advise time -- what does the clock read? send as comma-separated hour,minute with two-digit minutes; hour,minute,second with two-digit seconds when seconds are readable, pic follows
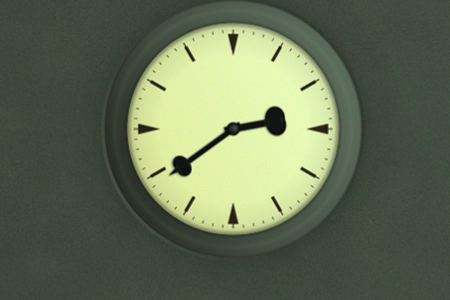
2,39
